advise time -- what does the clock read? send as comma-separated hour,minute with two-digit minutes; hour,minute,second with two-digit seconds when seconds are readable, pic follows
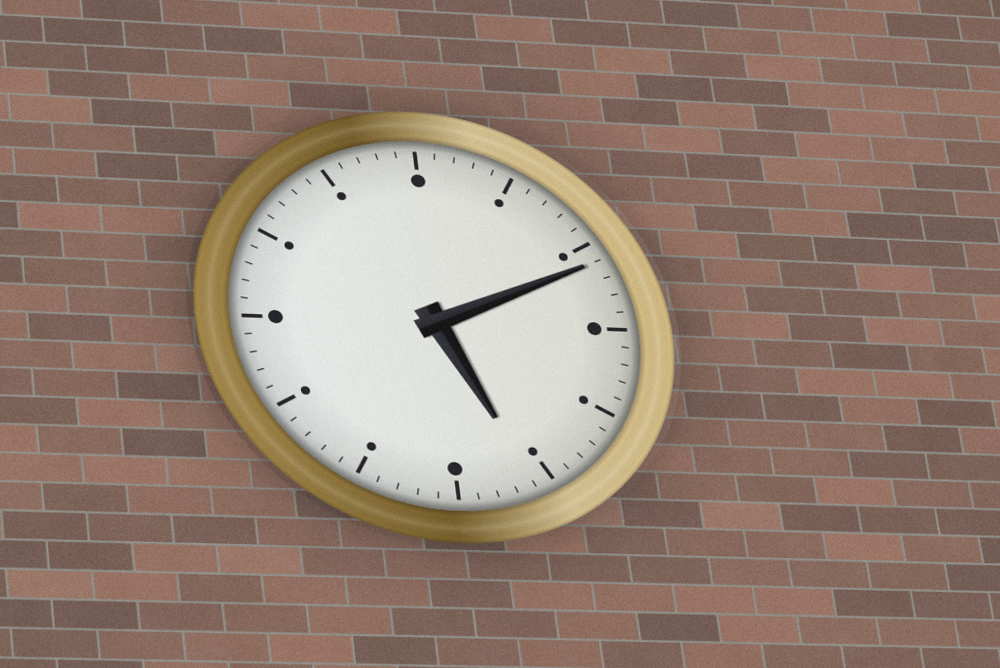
5,11
